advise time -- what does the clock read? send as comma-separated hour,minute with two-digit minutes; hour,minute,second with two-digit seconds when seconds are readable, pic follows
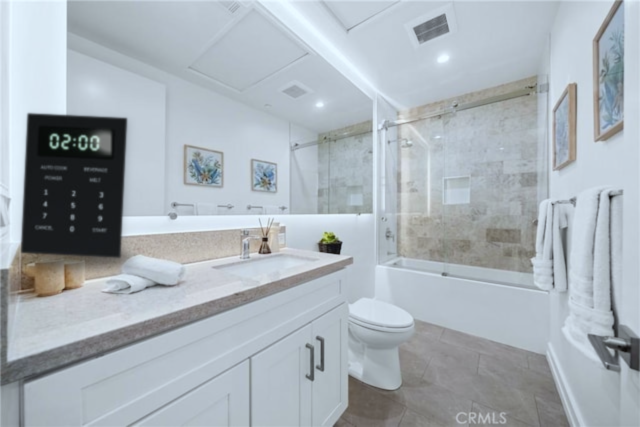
2,00
